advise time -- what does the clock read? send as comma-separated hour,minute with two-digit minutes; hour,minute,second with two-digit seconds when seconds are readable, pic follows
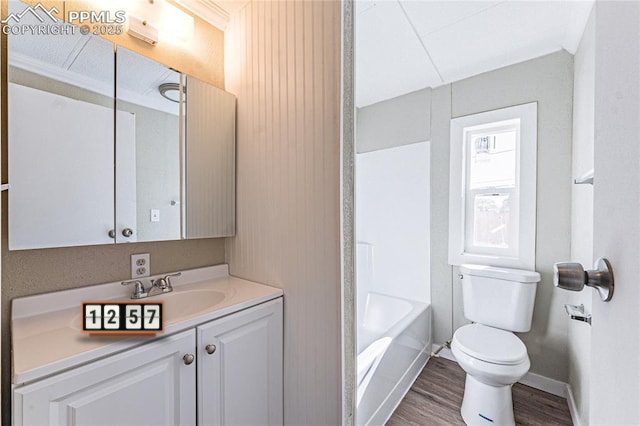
12,57
